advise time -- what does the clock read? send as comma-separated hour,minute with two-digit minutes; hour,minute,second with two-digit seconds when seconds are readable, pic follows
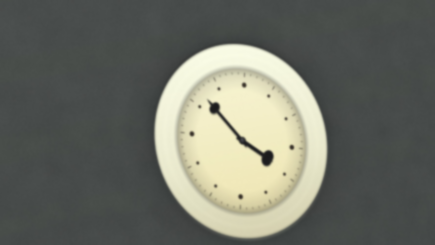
3,52
